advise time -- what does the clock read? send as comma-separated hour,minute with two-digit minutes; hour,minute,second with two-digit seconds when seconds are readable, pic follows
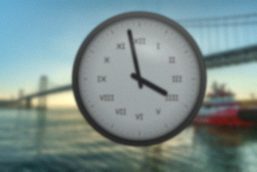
3,58
